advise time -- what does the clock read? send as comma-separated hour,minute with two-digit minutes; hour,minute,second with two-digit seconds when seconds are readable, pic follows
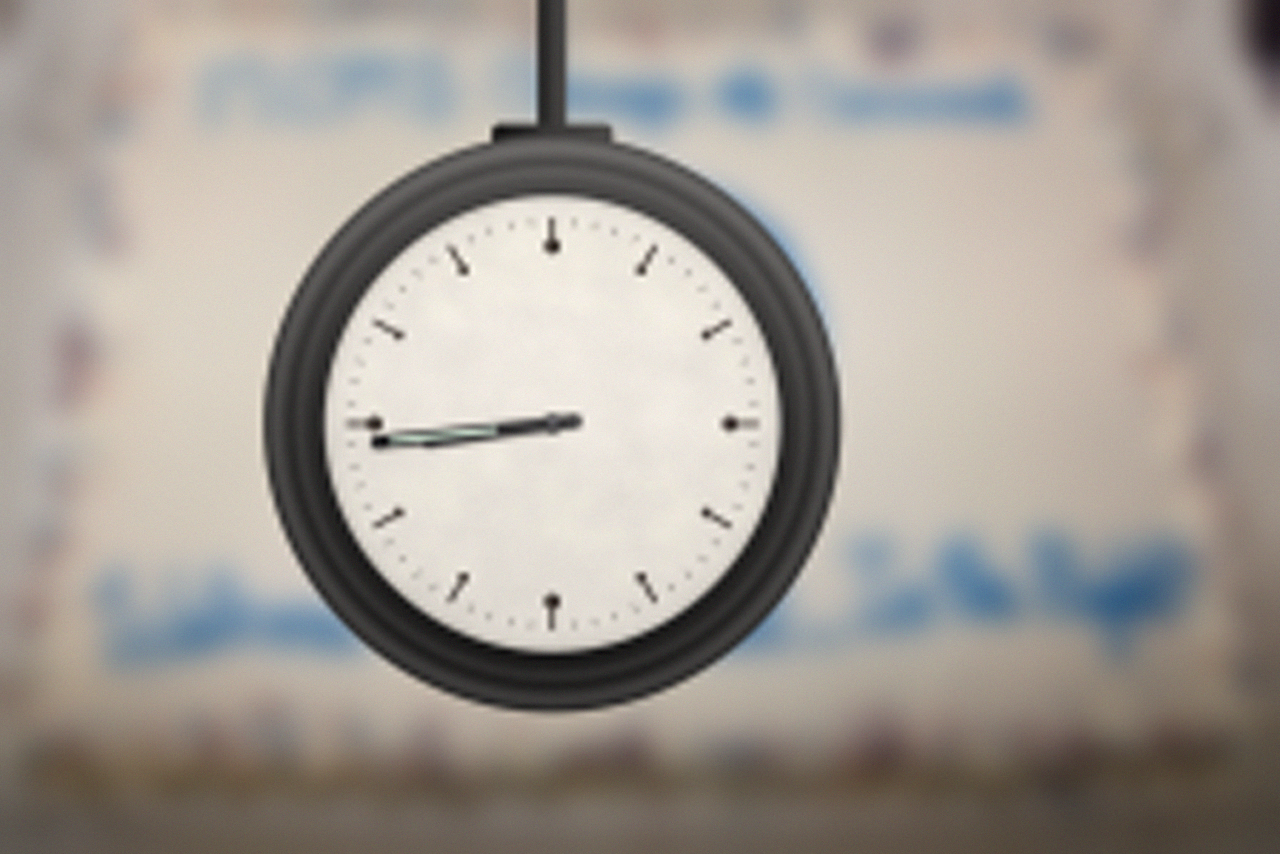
8,44
